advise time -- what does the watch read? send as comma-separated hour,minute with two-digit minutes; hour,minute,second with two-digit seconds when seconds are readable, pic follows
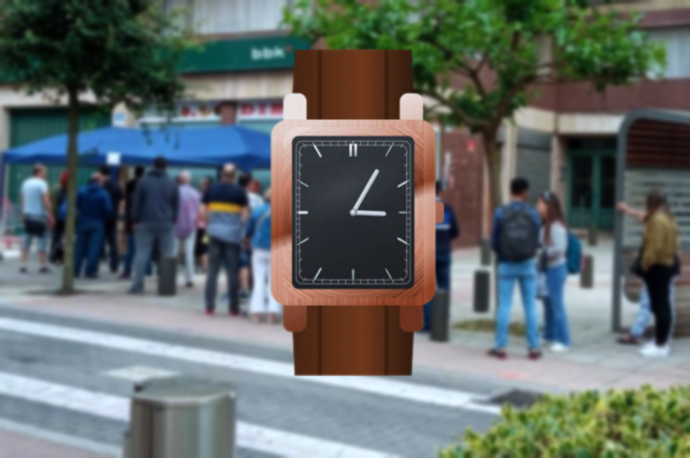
3,05
